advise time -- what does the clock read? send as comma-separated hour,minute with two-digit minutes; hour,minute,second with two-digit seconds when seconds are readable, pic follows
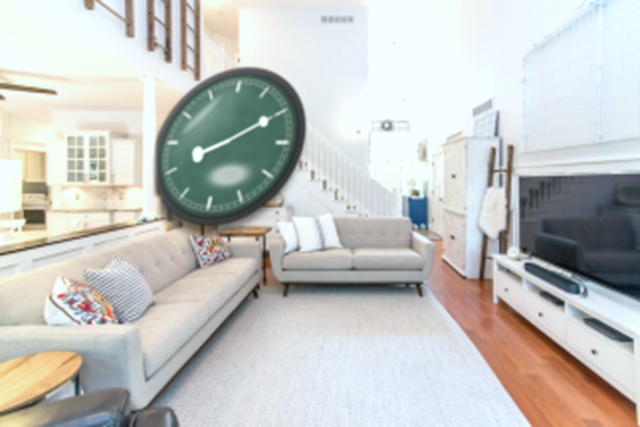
8,10
